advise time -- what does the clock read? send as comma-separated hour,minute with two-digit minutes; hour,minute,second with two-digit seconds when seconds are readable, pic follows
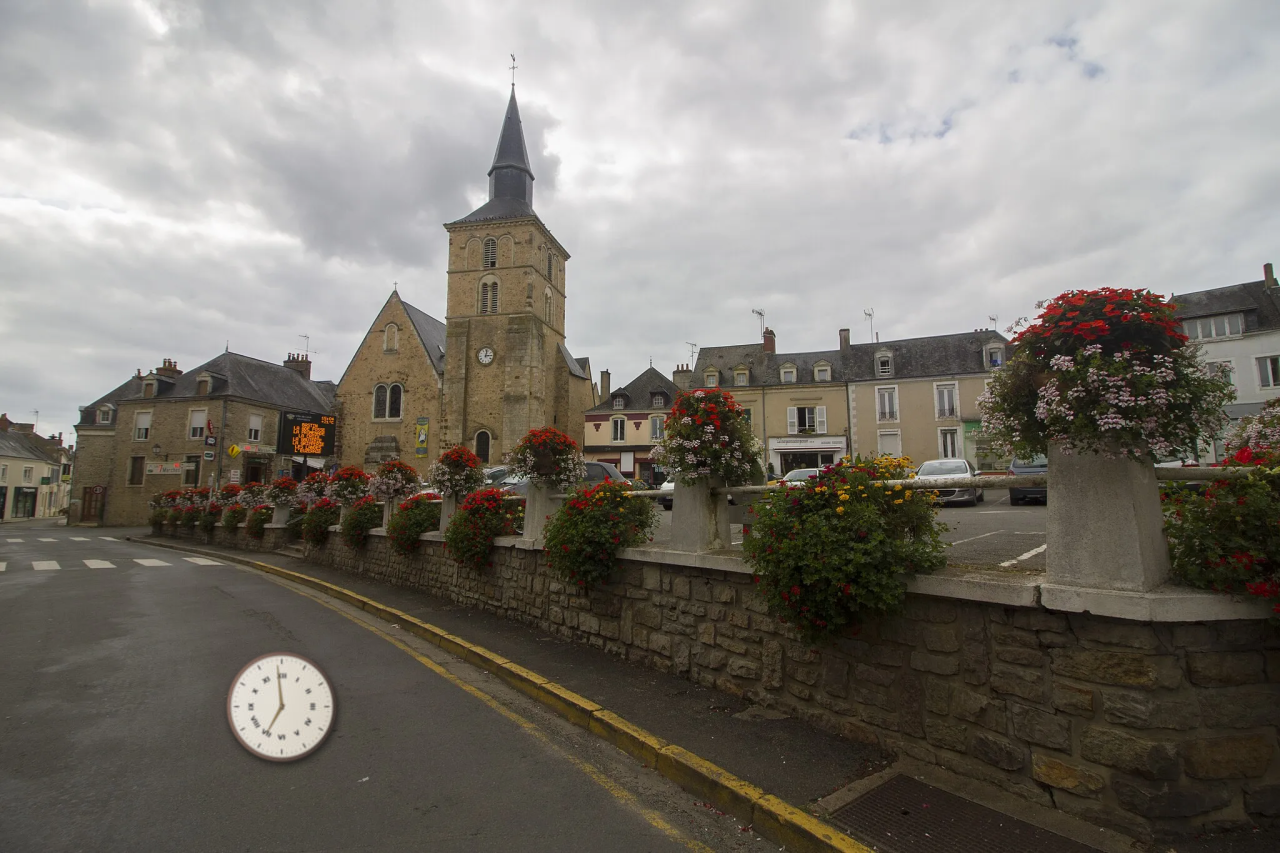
6,59
